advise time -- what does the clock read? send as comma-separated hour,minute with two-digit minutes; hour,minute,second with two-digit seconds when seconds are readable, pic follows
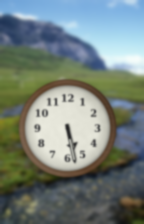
5,28
